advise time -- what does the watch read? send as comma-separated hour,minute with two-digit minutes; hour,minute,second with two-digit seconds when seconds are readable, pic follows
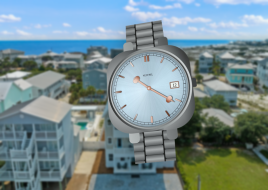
10,21
